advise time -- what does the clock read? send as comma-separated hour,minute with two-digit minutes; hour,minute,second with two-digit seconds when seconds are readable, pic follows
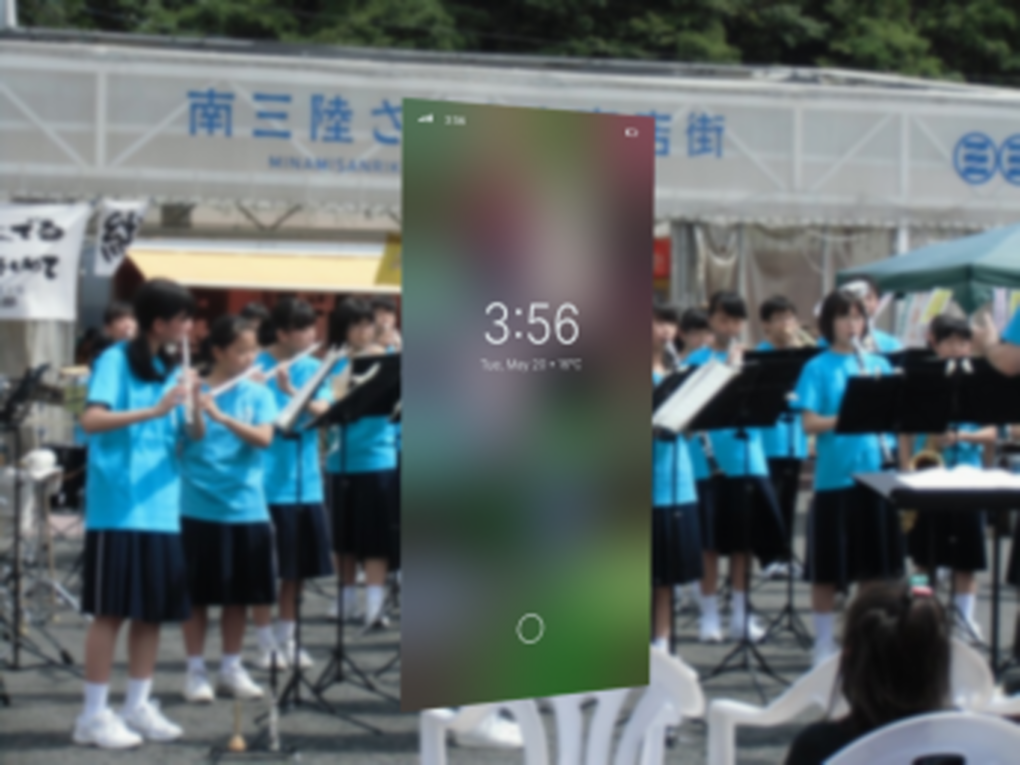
3,56
